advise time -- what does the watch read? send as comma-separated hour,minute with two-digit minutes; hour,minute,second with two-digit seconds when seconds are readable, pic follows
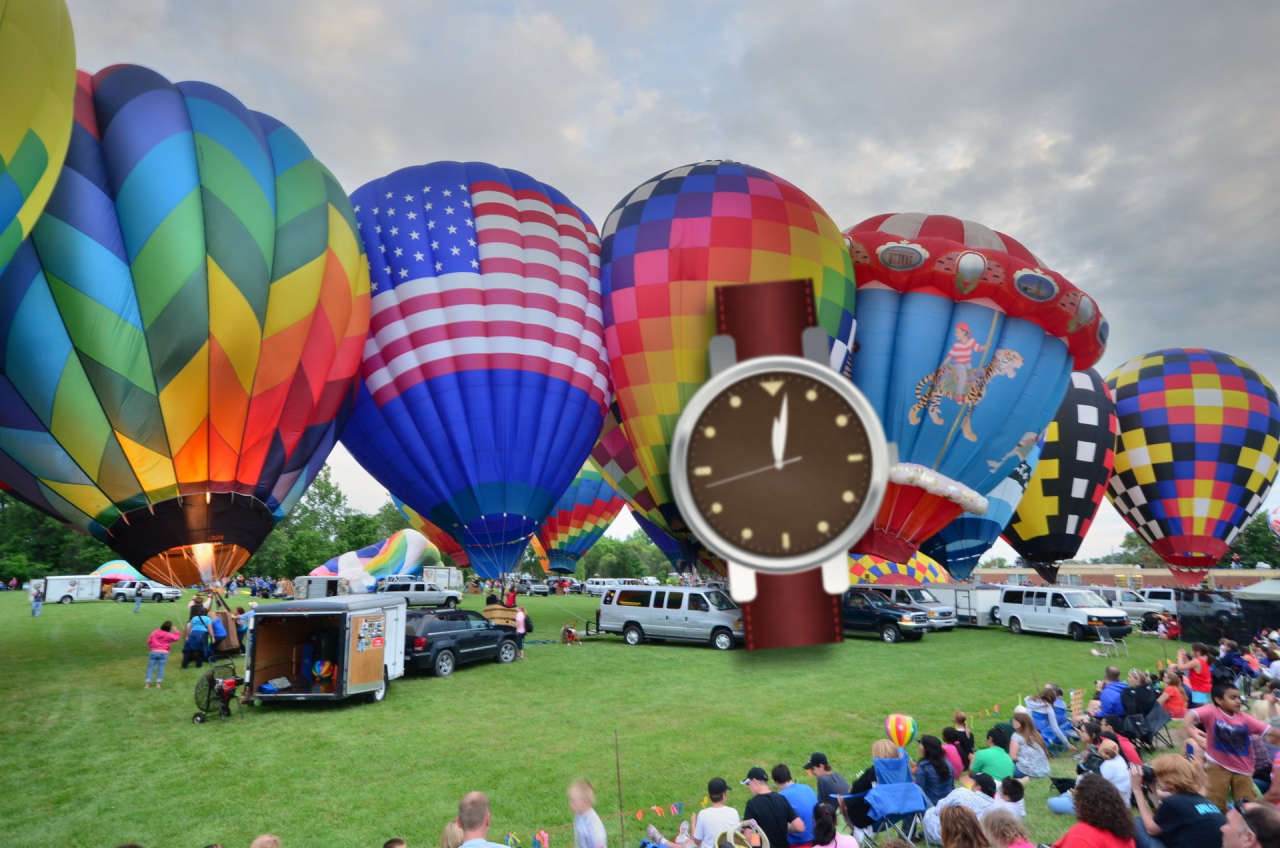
12,01,43
